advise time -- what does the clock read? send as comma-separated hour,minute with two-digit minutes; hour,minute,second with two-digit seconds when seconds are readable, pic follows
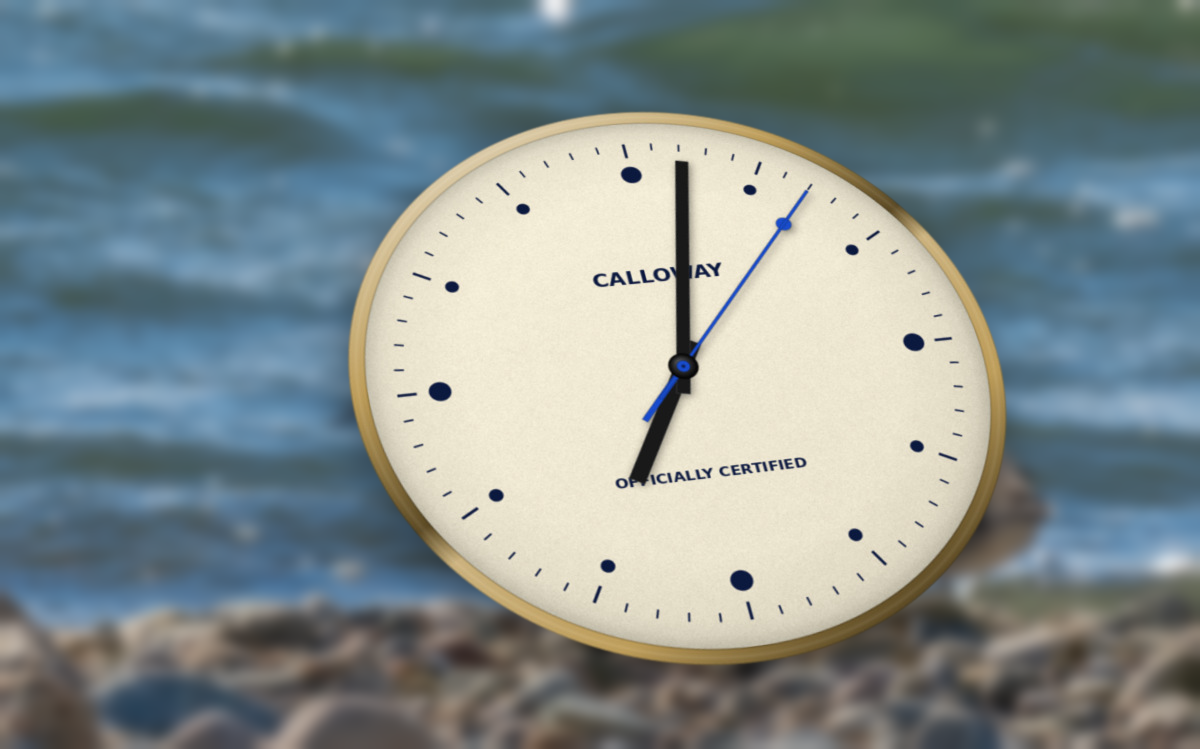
7,02,07
